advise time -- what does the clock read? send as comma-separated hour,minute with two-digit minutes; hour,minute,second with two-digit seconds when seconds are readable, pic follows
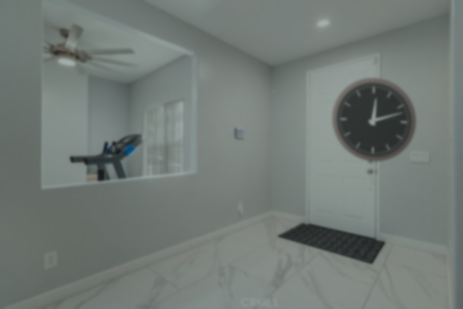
12,12
